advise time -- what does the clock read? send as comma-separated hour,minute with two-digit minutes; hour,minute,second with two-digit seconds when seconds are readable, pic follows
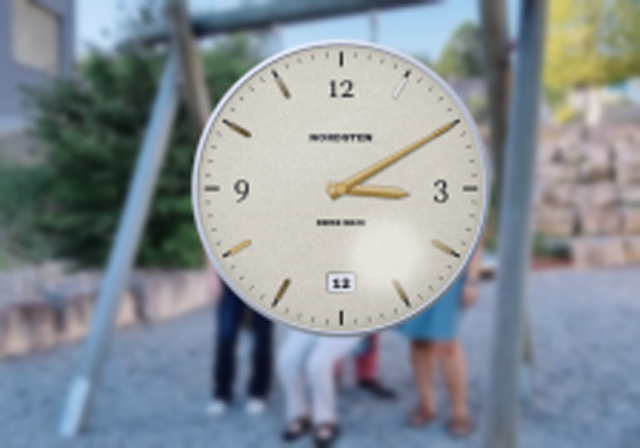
3,10
